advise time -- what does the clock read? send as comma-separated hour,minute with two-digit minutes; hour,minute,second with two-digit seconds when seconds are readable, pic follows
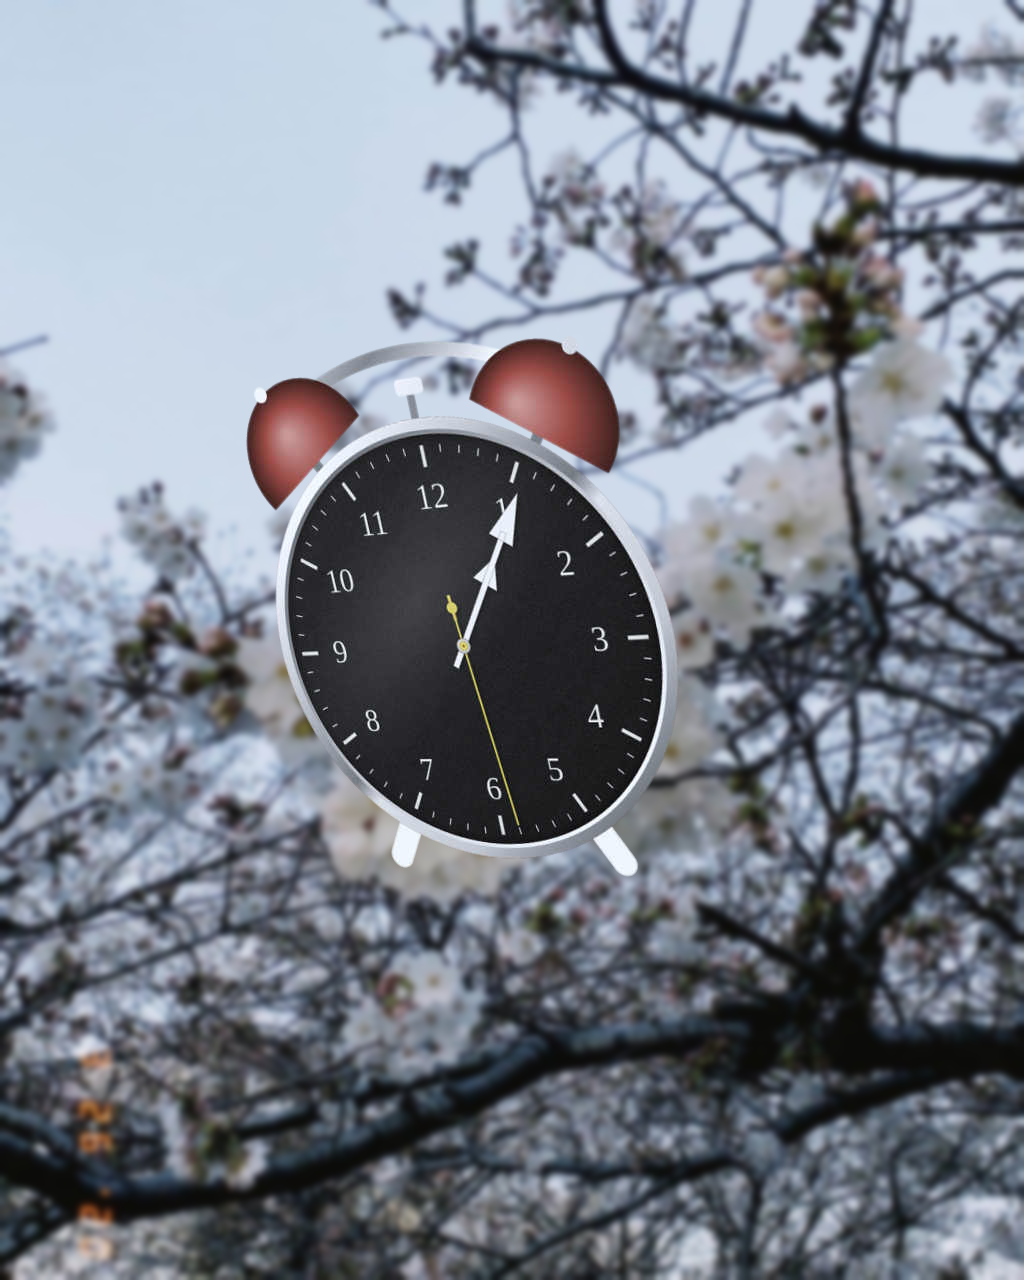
1,05,29
